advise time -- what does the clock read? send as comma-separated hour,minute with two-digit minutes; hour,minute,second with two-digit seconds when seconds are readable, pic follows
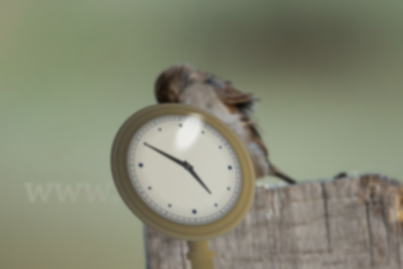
4,50
